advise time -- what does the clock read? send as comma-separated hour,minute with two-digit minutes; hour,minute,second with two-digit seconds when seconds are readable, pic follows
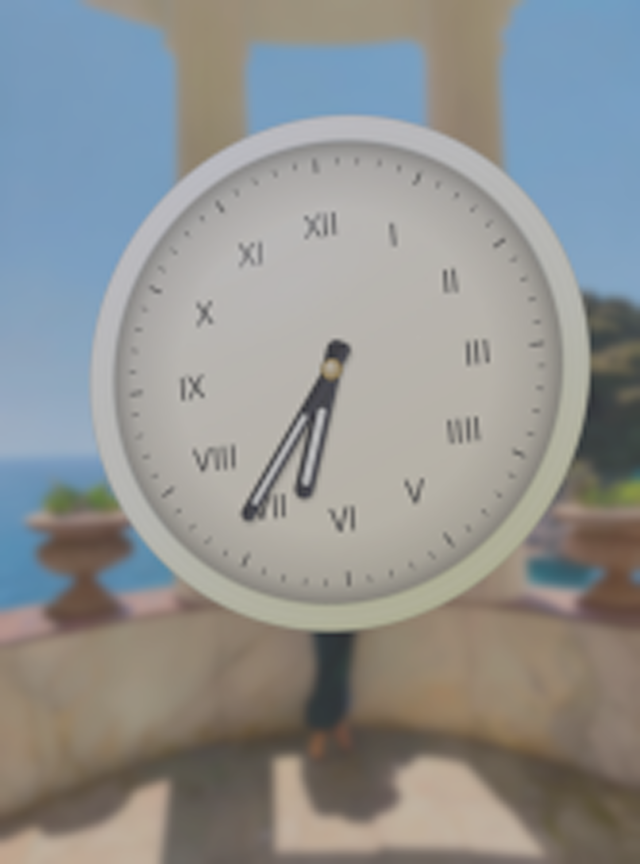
6,36
